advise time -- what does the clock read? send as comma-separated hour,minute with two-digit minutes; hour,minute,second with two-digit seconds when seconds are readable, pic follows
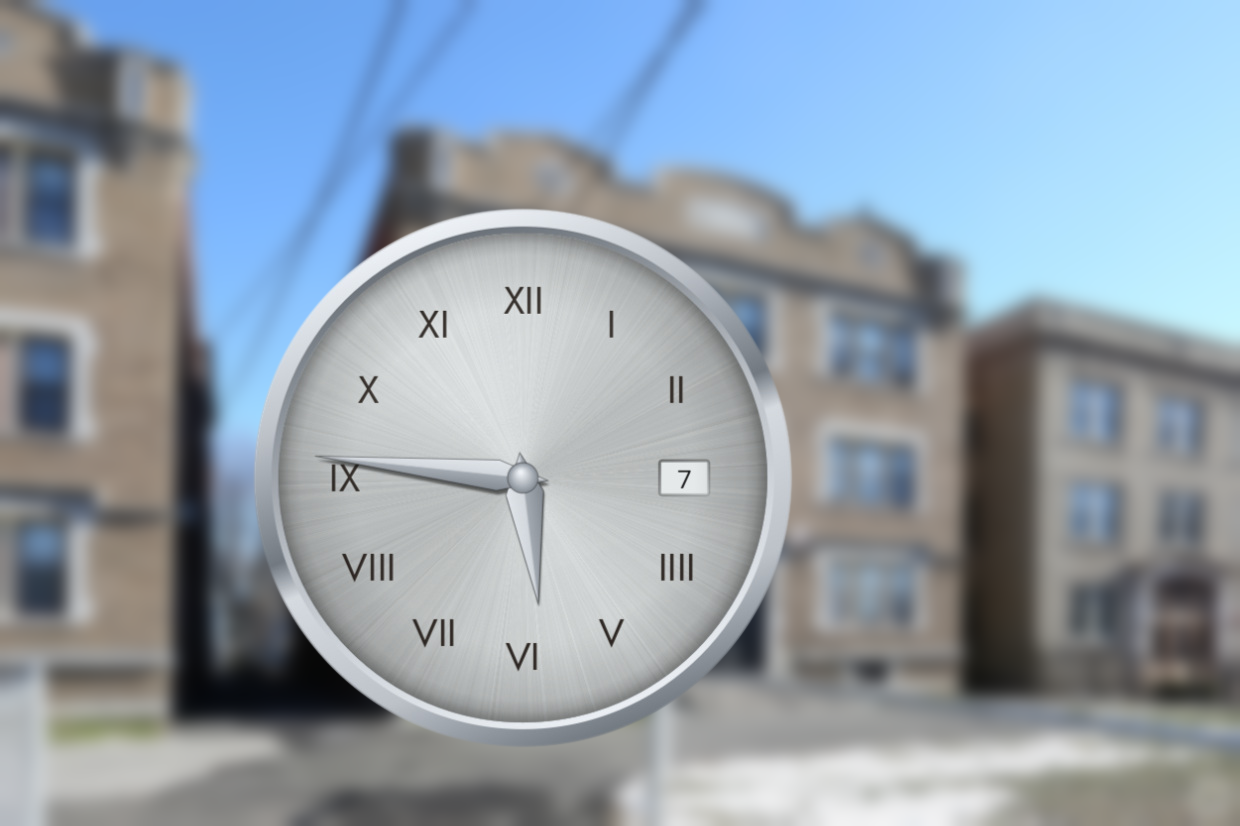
5,46
